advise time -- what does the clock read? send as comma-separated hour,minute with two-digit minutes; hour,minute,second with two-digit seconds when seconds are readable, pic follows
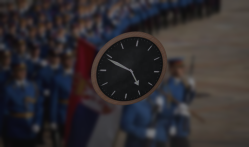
4,49
